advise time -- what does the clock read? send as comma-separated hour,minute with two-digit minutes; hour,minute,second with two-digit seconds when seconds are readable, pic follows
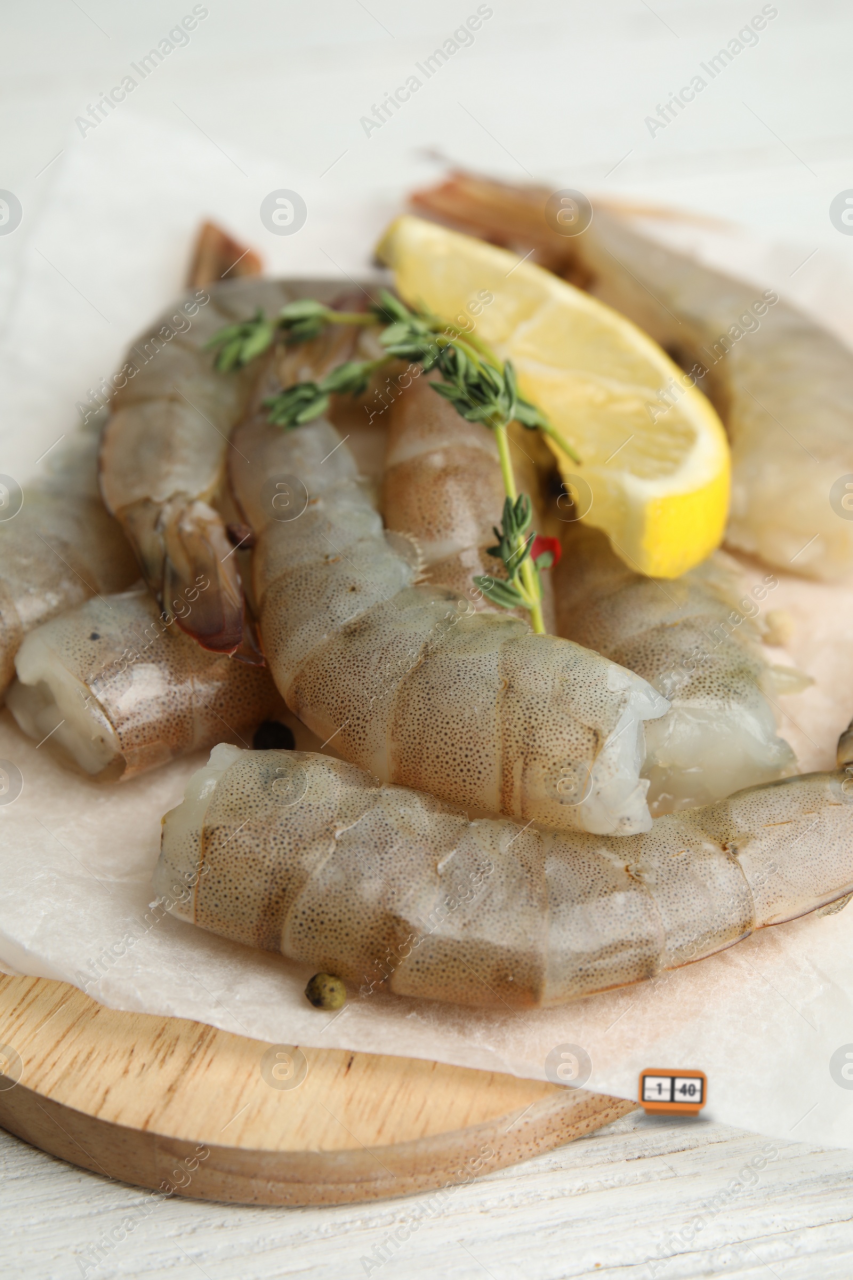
1,40
